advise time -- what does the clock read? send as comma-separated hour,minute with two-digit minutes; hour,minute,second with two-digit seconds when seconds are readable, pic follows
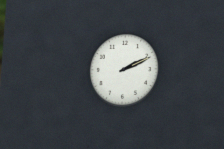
2,11
